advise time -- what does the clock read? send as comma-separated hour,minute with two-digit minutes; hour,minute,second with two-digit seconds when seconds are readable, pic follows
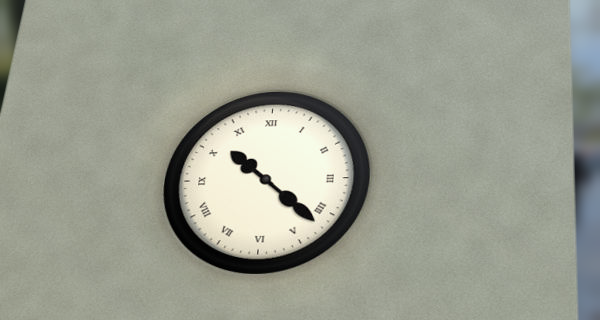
10,22
